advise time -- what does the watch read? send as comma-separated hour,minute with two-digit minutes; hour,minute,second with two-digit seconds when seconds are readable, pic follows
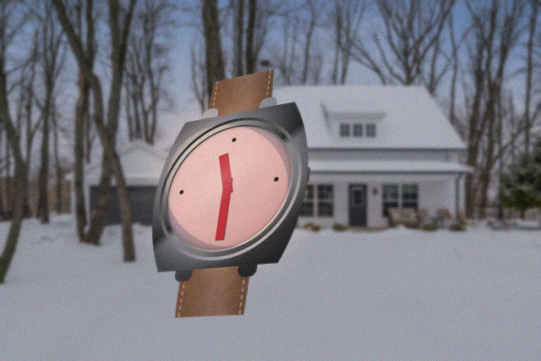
11,30
